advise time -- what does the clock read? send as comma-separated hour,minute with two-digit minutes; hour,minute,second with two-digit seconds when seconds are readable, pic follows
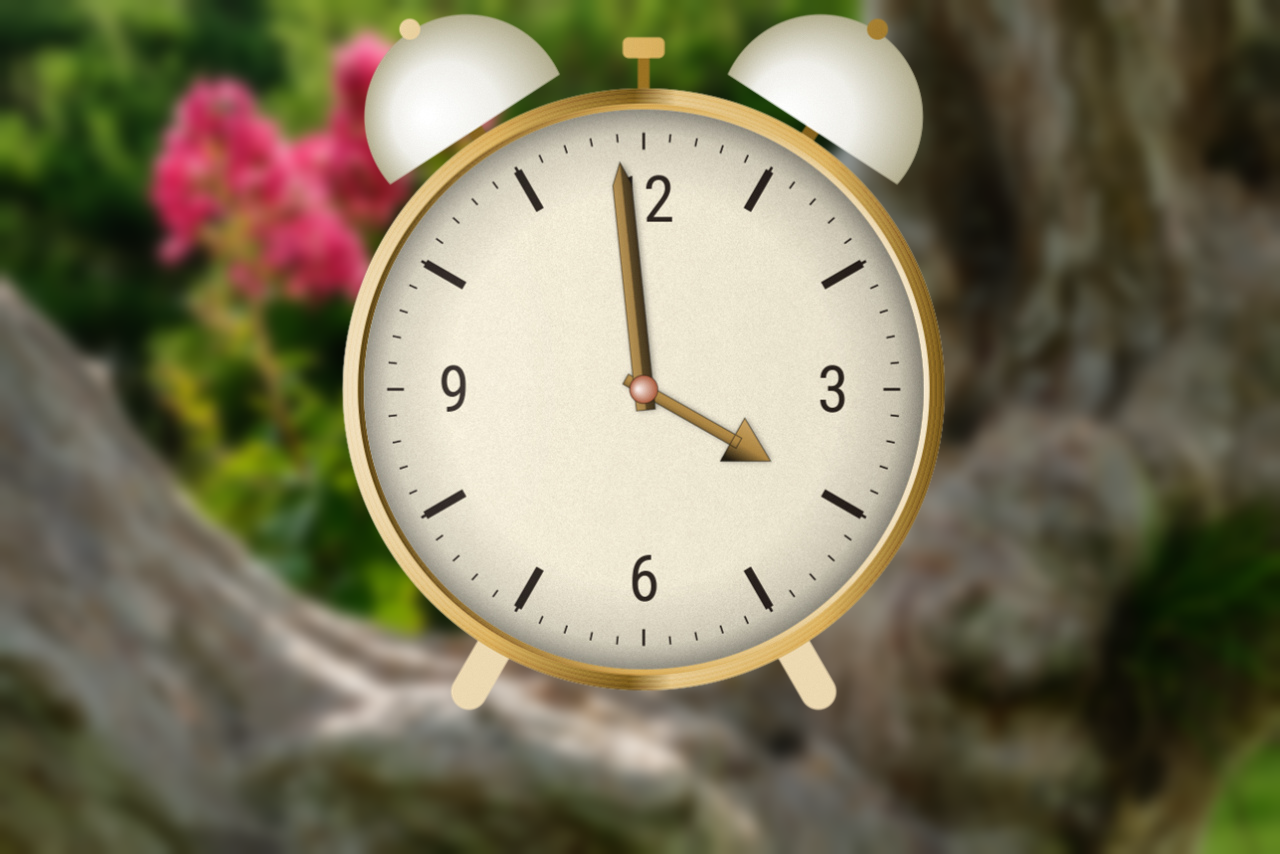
3,59
